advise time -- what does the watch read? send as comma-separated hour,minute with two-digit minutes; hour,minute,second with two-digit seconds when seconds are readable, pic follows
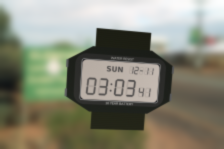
3,03,41
